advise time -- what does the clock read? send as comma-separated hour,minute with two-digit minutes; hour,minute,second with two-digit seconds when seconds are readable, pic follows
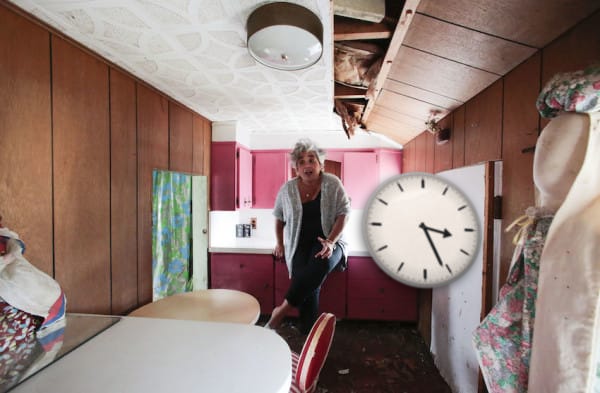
3,26
